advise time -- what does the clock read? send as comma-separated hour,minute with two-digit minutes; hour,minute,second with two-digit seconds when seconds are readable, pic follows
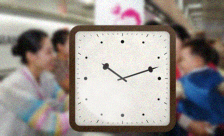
10,12
